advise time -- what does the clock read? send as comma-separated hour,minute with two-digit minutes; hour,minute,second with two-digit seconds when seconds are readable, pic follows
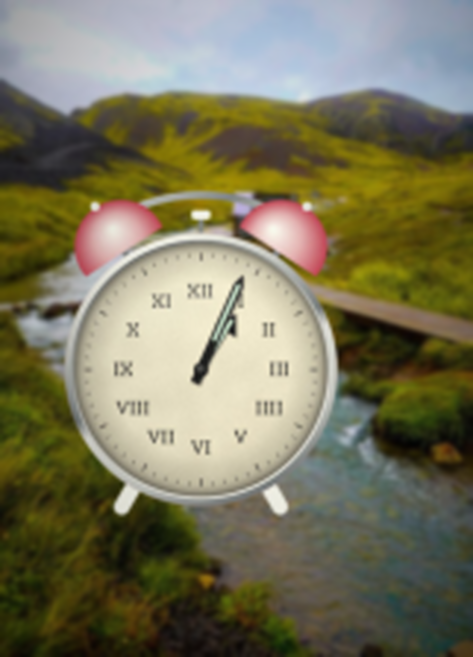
1,04
